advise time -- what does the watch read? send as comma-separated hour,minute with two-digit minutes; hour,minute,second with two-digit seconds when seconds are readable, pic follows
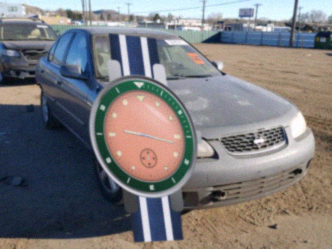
9,17
